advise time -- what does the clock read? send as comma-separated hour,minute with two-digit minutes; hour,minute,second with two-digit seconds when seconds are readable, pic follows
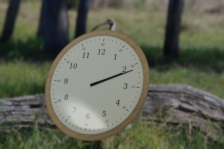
2,11
